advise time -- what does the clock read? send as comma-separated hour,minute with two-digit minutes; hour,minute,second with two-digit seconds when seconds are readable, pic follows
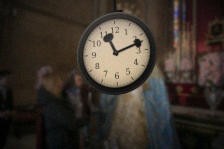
11,12
